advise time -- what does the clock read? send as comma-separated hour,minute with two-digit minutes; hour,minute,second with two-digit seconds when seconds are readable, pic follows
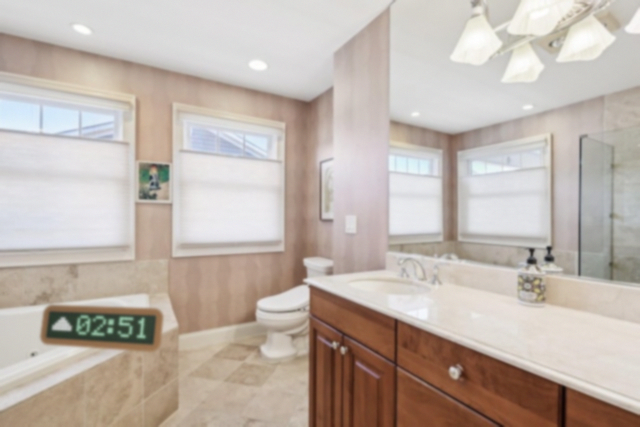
2,51
